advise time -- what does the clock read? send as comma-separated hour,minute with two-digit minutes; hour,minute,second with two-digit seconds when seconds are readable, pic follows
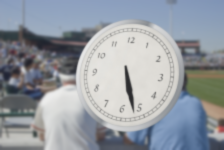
5,27
